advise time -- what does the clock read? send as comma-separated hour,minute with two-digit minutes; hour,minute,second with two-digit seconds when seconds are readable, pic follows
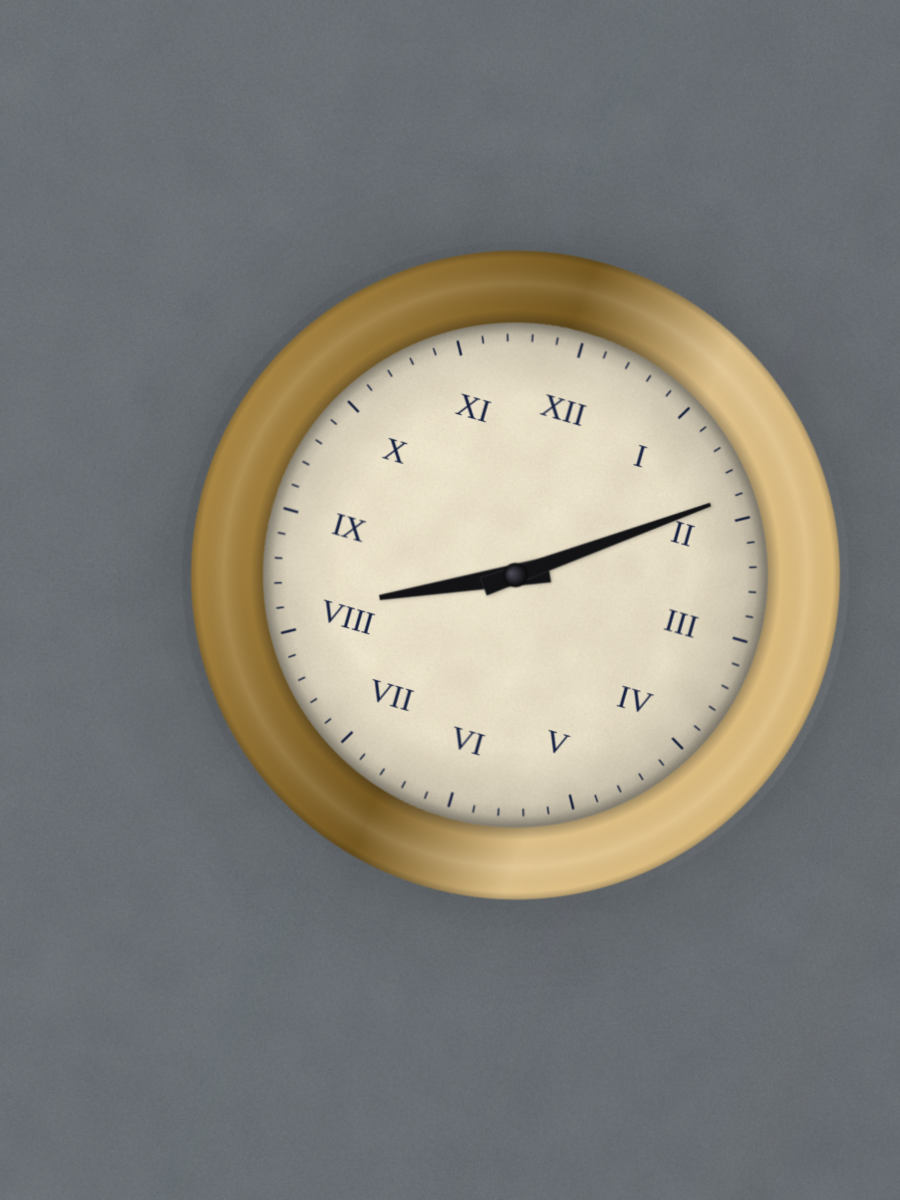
8,09
